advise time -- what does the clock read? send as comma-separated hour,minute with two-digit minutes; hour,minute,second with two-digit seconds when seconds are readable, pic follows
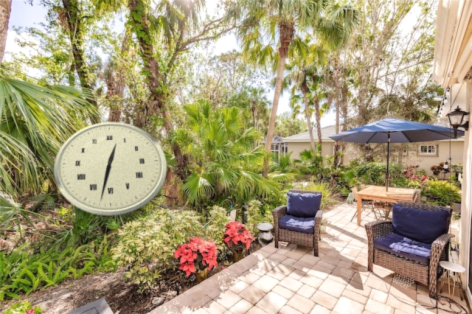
12,32
